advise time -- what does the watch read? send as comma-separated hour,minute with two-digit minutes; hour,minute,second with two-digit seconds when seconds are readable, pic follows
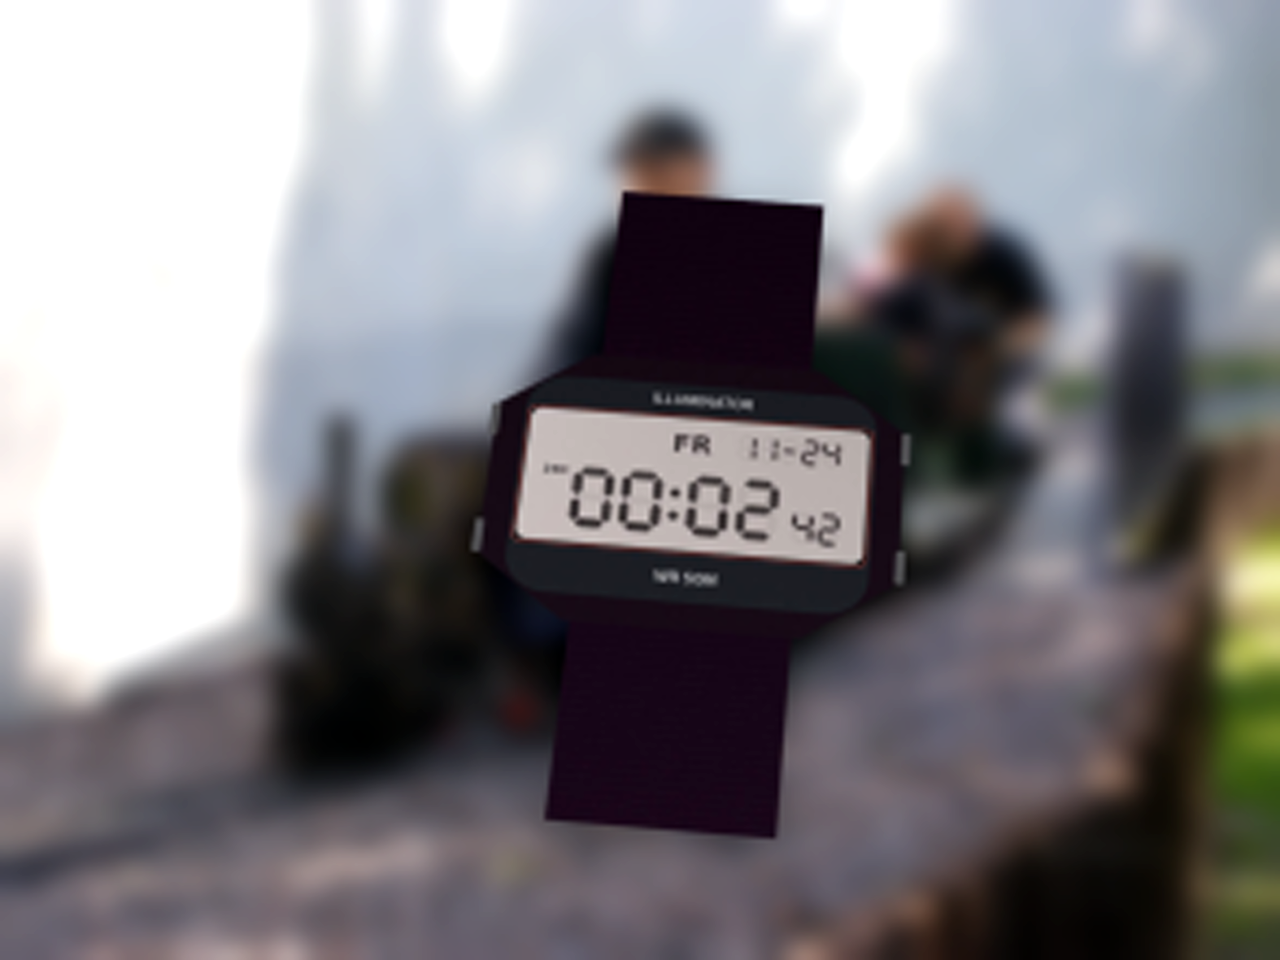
0,02,42
